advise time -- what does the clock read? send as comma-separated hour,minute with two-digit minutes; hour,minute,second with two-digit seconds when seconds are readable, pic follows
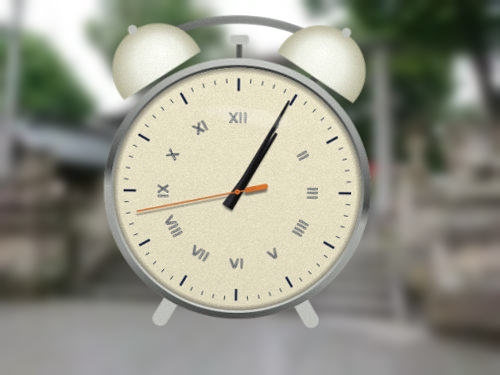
1,04,43
